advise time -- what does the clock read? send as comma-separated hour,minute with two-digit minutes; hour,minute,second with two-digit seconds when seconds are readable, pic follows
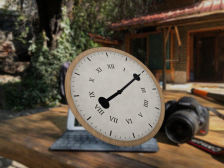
8,10
